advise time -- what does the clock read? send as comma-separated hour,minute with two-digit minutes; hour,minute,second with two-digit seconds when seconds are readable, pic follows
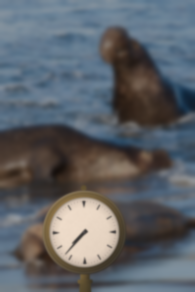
7,37
